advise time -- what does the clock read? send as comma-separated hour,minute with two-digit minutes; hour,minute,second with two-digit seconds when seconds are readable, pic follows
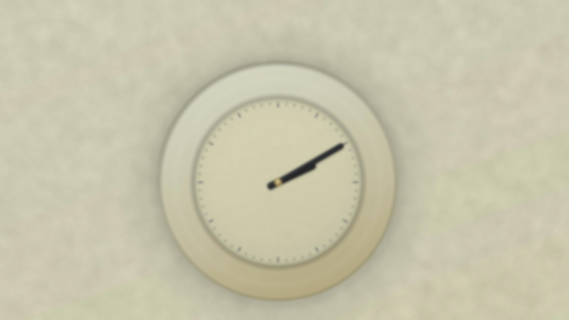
2,10
